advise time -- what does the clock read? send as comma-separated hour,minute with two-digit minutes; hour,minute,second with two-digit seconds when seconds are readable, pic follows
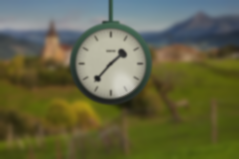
1,37
